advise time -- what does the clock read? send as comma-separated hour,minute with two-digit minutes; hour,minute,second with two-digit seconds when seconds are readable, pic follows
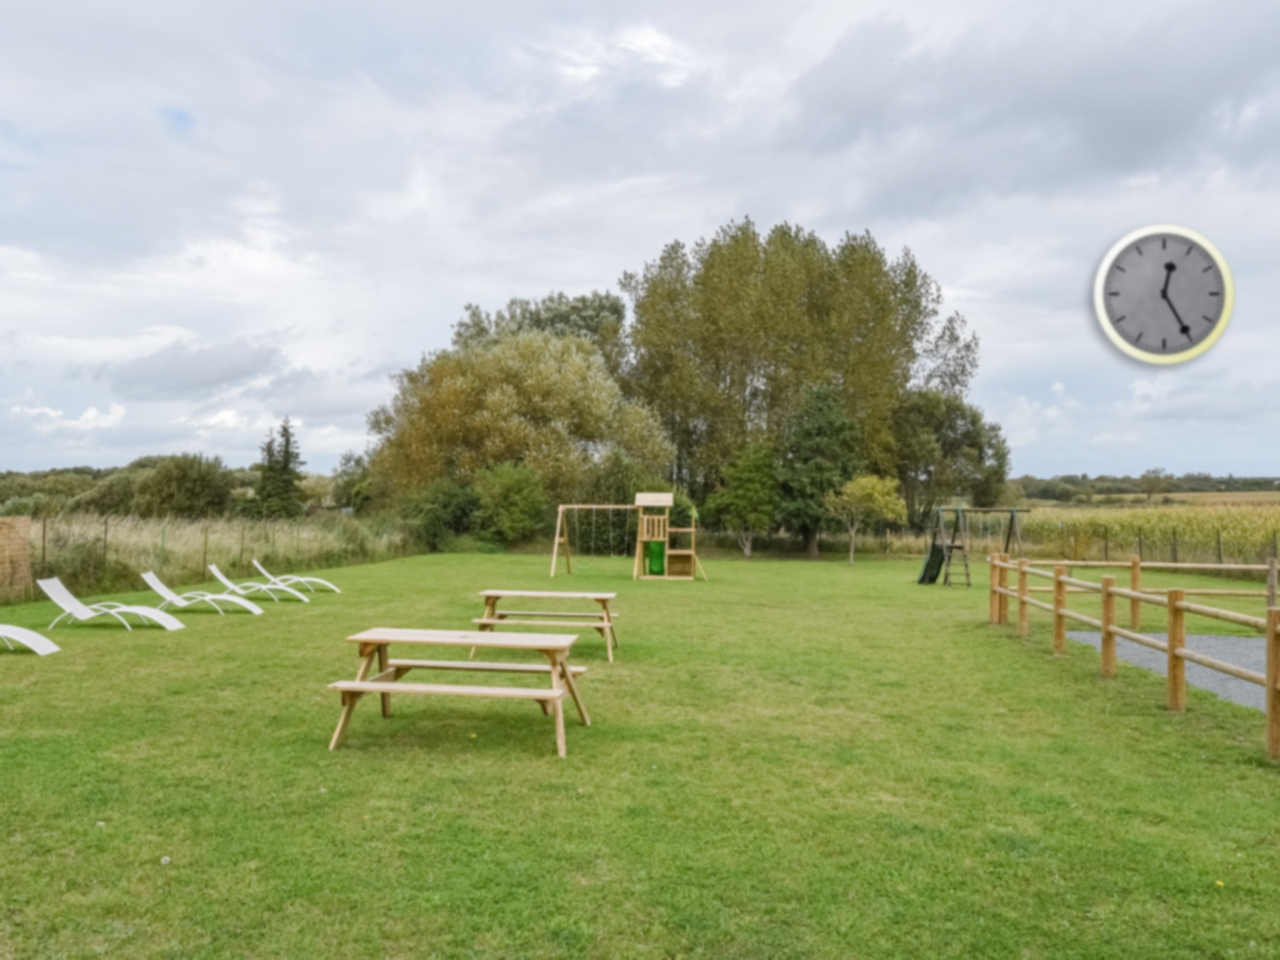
12,25
